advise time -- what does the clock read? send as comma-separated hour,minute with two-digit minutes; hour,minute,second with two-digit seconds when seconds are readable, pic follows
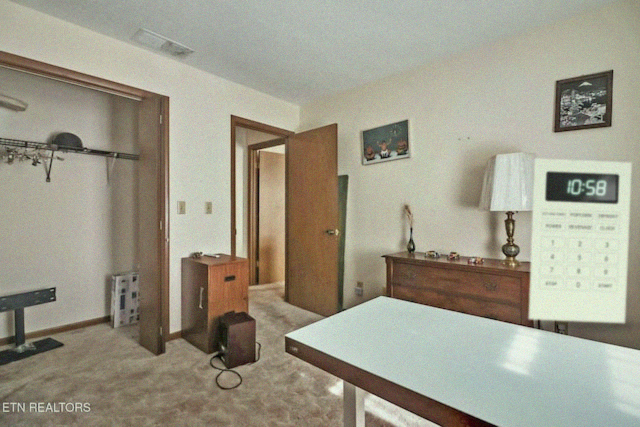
10,58
